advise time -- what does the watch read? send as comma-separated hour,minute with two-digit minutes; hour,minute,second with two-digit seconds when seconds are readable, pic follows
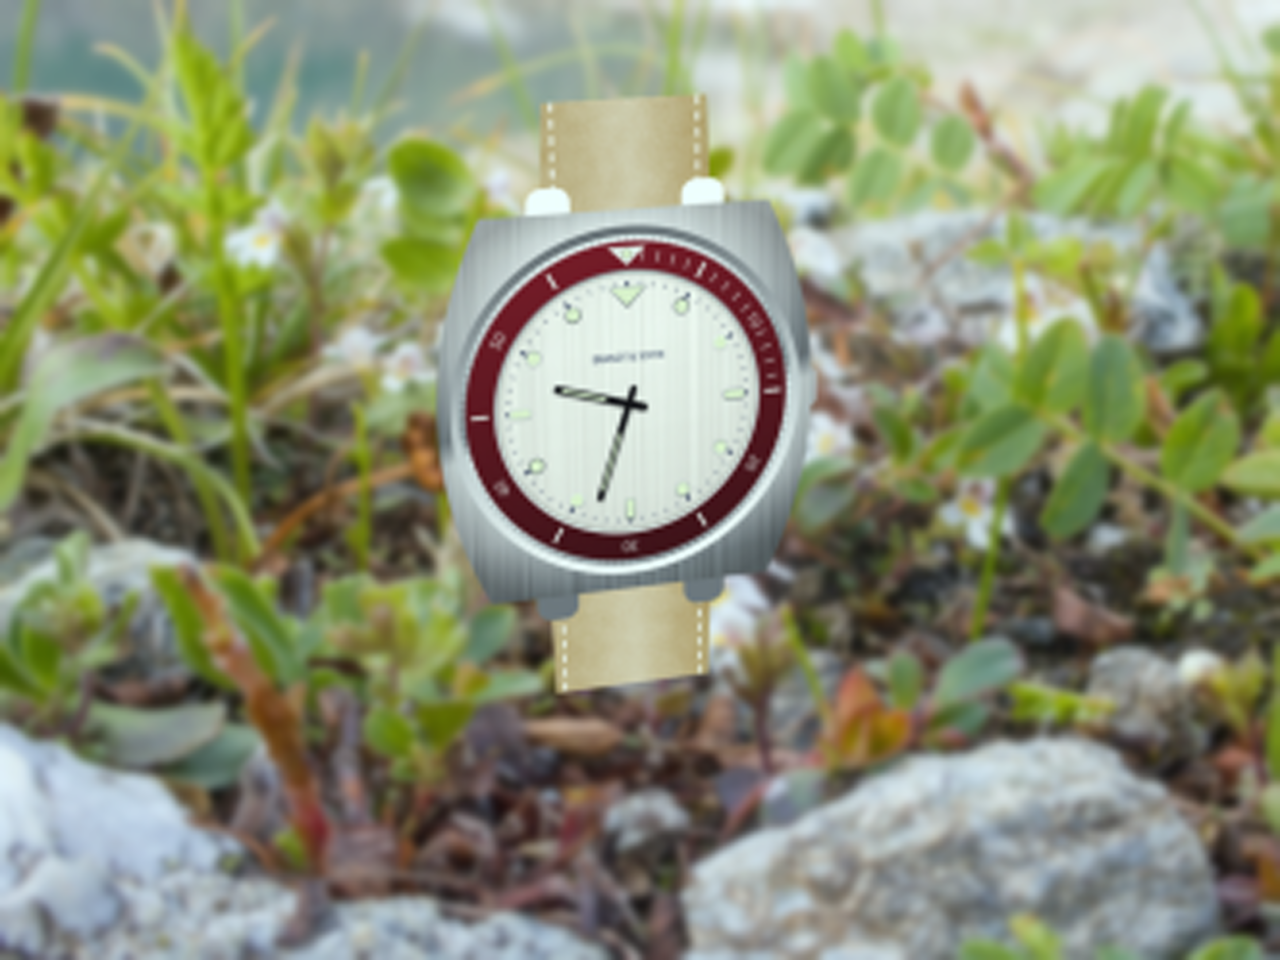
9,33
